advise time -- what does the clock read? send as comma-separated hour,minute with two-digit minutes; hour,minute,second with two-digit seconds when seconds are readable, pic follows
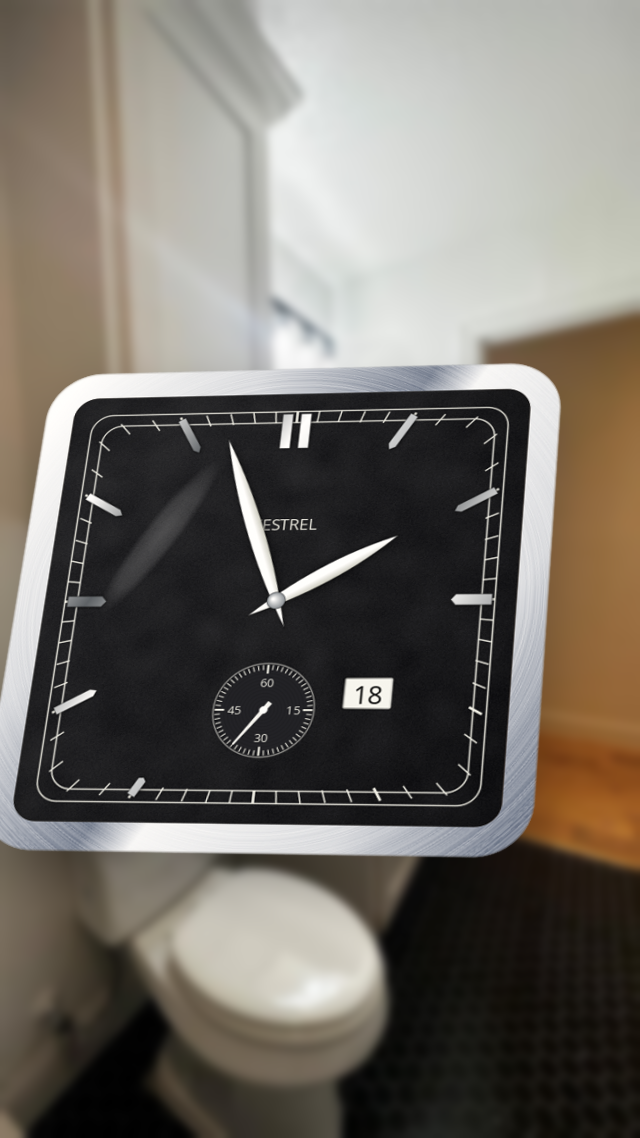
1,56,36
